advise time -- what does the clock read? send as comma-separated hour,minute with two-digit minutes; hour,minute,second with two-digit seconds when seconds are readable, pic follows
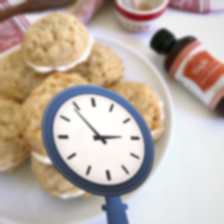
2,54
